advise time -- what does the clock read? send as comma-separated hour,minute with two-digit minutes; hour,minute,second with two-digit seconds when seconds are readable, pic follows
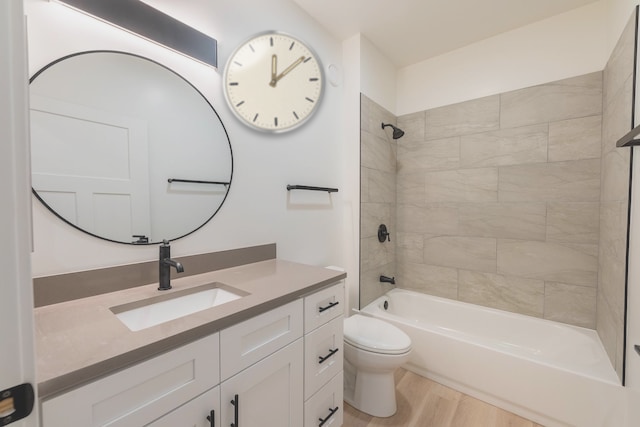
12,09
